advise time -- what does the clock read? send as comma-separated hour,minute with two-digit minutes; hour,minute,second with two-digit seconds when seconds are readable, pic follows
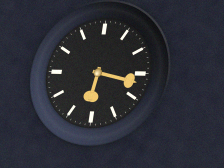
6,17
